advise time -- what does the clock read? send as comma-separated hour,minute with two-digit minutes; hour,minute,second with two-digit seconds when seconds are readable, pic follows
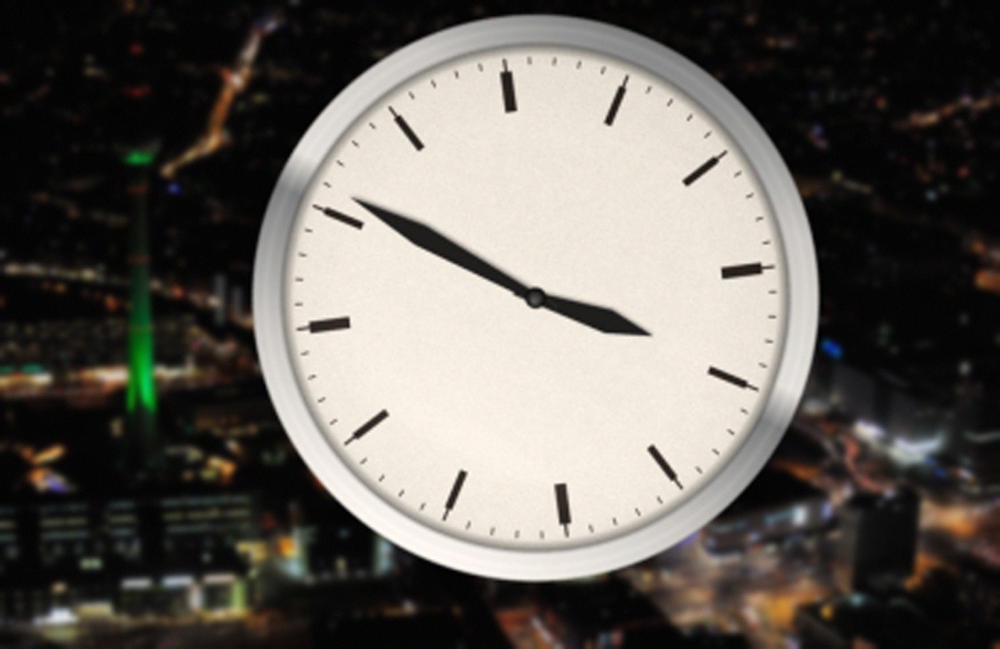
3,51
